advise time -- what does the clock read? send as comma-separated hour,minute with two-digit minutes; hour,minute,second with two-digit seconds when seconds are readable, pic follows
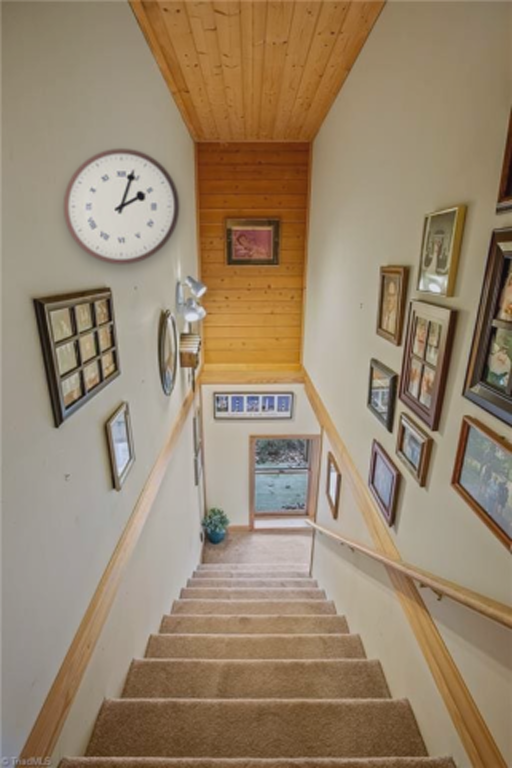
2,03
